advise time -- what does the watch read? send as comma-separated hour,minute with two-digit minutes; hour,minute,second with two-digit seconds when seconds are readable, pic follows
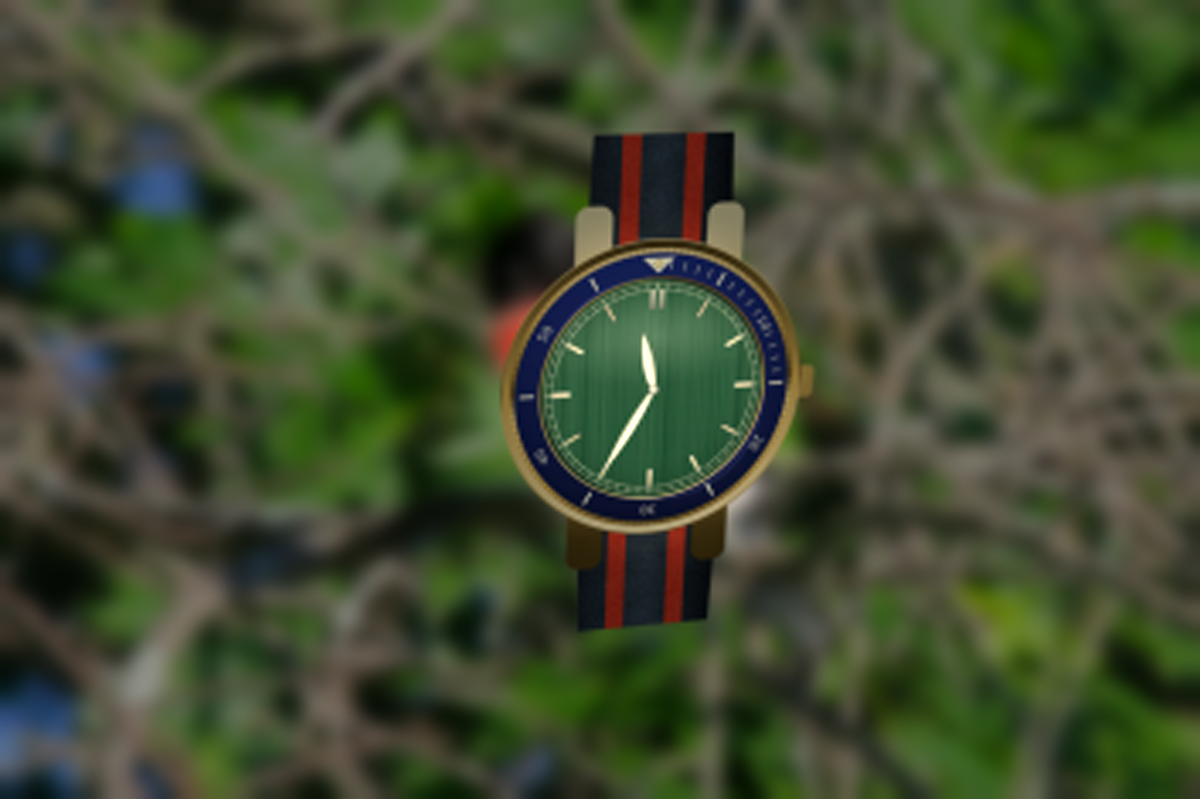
11,35
